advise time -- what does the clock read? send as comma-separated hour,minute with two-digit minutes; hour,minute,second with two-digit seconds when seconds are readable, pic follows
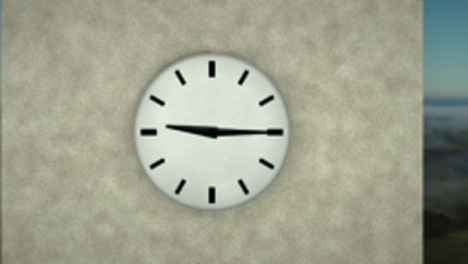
9,15
